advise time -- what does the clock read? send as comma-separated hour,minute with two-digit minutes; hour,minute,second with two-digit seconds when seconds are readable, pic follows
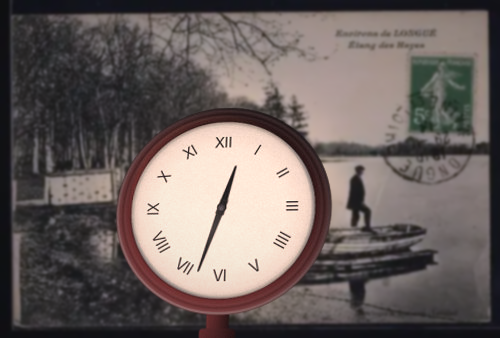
12,33
